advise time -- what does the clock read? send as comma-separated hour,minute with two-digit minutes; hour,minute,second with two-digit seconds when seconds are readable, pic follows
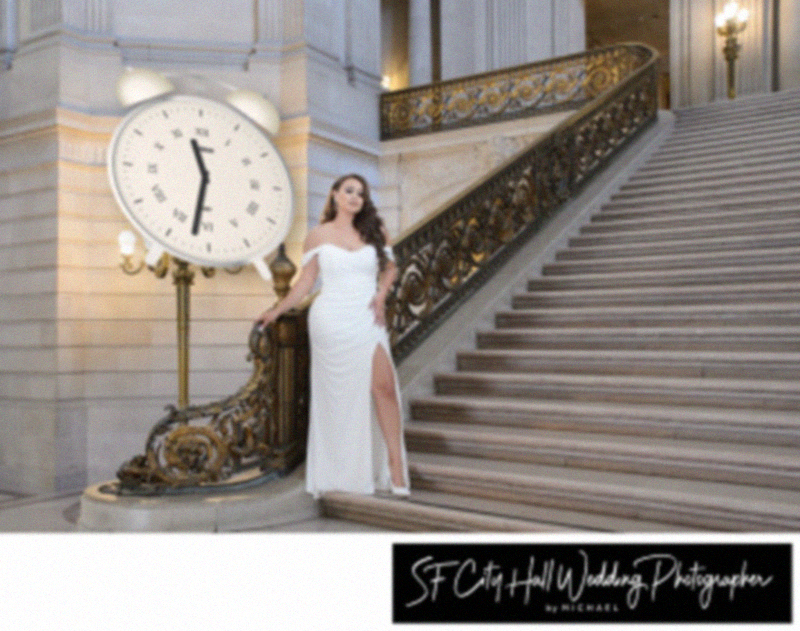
11,32
